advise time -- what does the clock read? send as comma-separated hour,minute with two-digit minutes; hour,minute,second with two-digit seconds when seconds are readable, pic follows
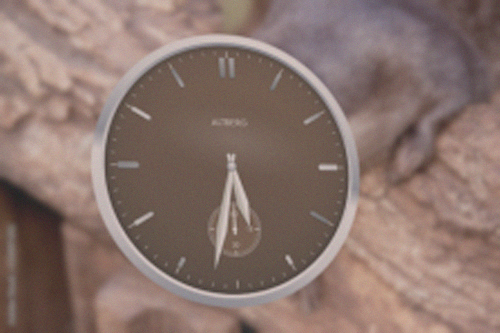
5,32
